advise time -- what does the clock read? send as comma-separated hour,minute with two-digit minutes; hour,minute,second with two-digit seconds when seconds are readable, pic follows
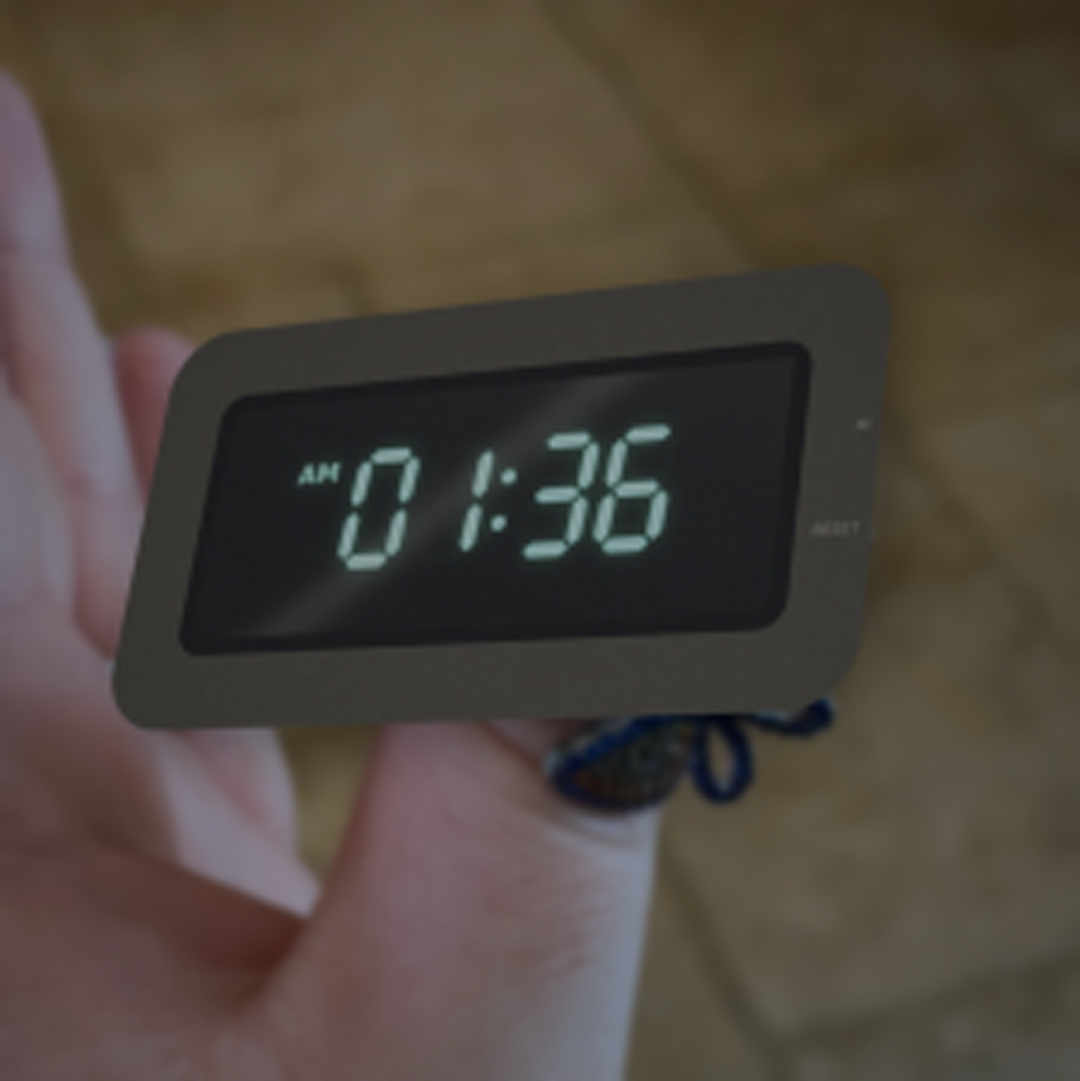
1,36
